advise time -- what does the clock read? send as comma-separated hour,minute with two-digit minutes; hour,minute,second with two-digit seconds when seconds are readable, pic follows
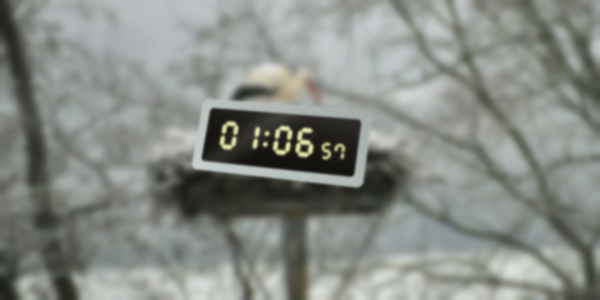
1,06,57
